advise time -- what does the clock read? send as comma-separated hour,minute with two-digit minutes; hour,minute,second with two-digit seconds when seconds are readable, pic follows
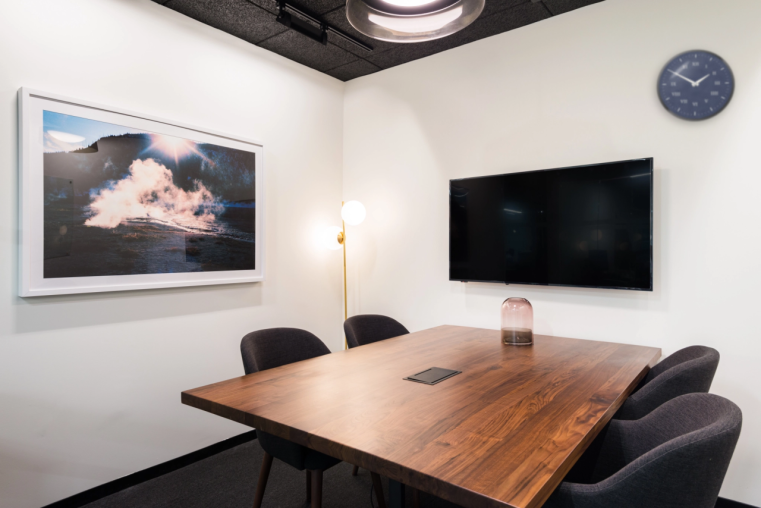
1,50
